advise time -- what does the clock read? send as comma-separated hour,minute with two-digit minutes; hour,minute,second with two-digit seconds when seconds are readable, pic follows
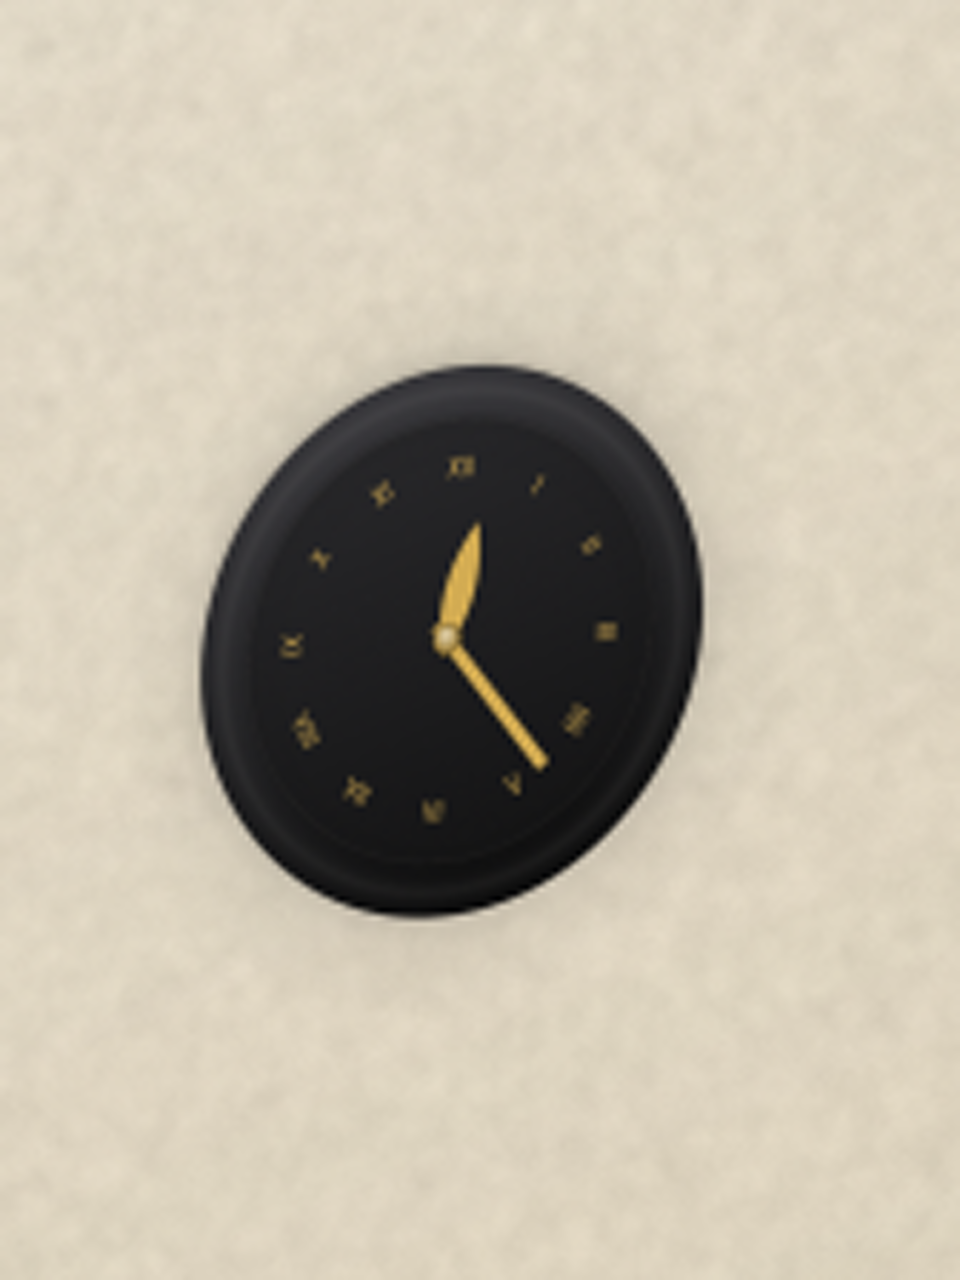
12,23
